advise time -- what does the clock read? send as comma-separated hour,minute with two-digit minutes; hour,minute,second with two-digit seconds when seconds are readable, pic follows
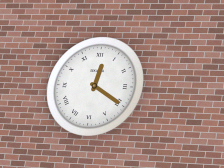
12,20
